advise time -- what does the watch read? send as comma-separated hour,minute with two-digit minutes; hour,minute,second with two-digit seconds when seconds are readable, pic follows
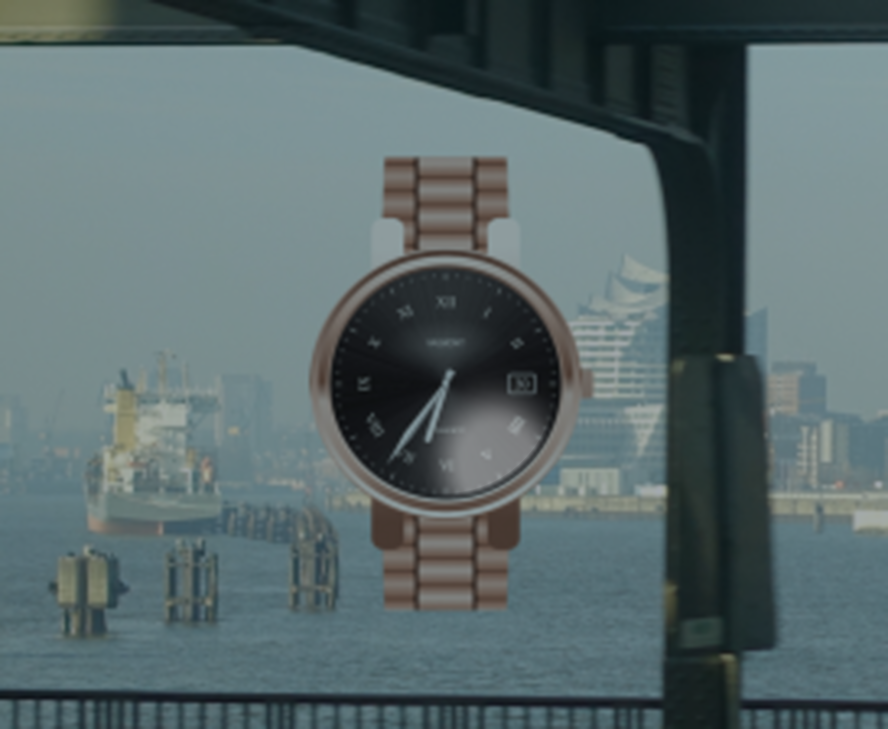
6,36
